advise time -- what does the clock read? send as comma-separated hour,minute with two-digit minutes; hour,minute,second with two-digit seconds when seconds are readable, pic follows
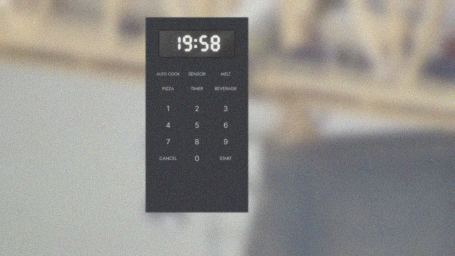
19,58
